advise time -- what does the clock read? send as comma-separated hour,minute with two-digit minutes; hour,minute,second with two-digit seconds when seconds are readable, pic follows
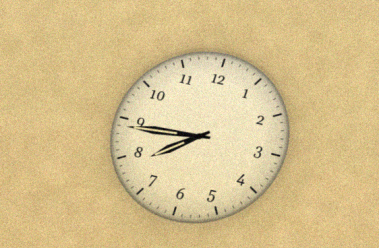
7,44
